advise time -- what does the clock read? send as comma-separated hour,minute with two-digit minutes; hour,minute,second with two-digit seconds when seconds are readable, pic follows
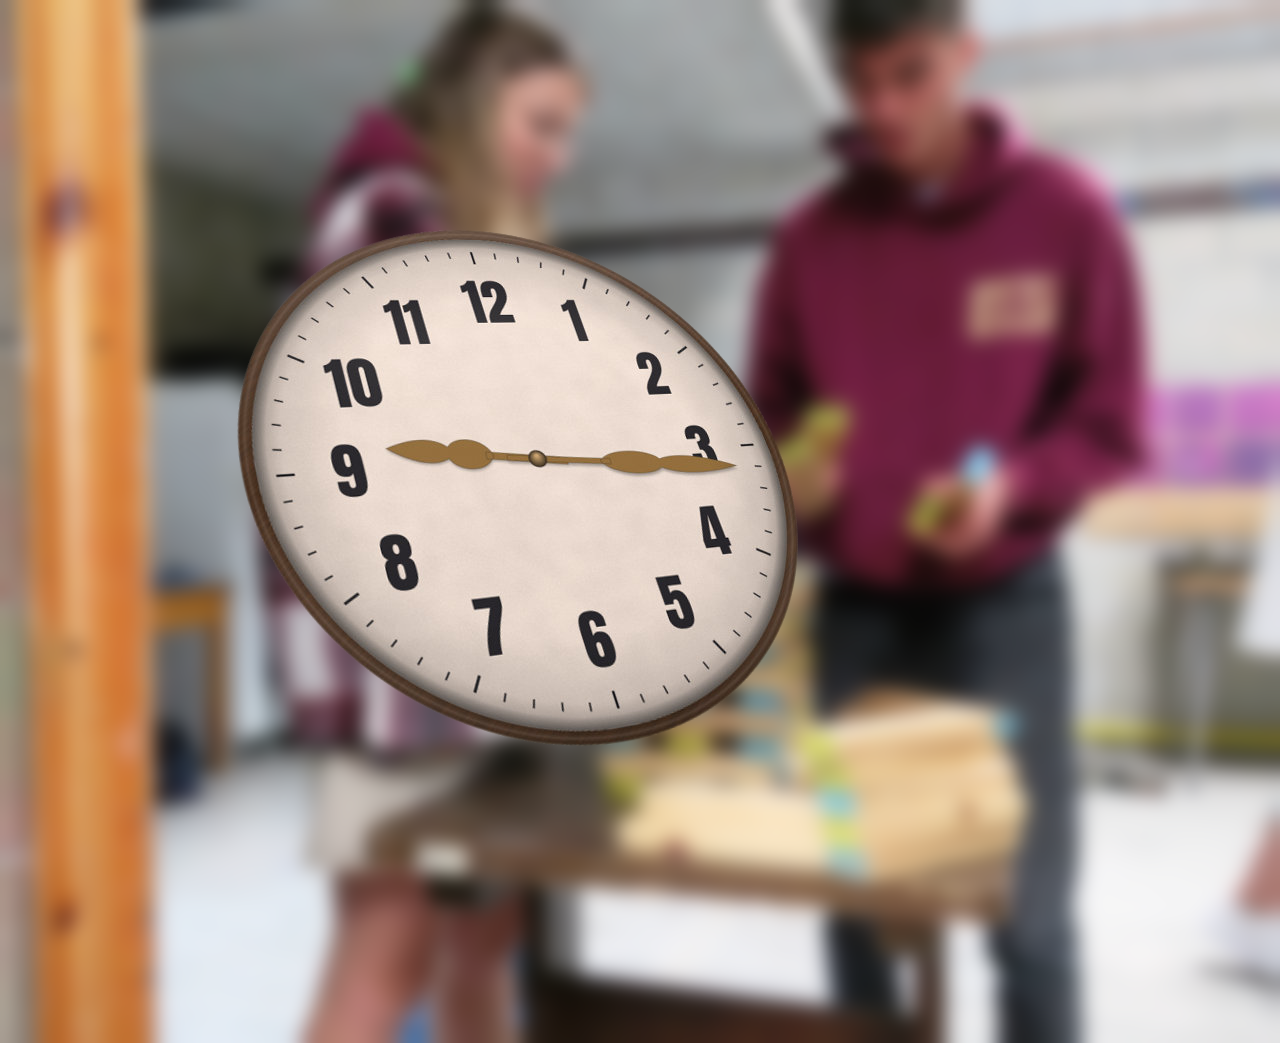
9,16
